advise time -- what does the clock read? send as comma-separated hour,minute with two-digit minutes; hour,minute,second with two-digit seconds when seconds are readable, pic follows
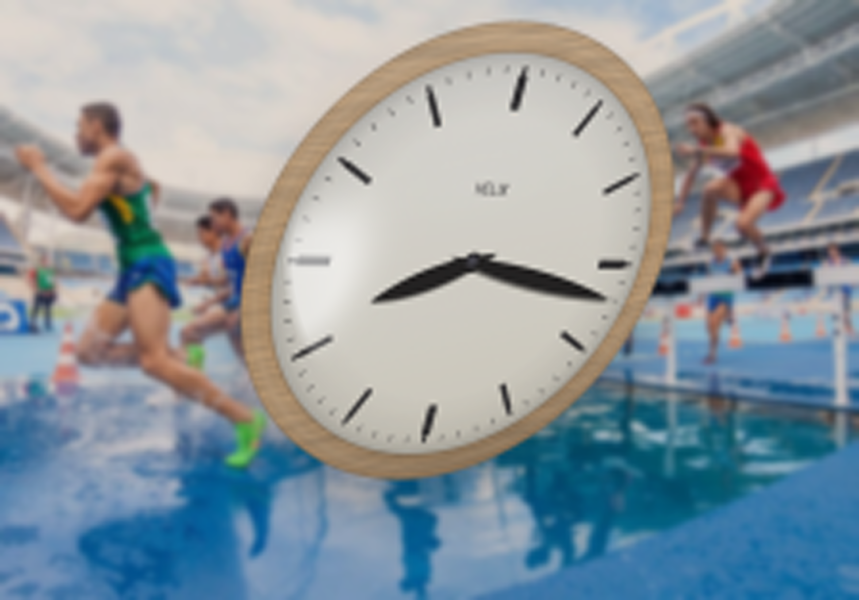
8,17
